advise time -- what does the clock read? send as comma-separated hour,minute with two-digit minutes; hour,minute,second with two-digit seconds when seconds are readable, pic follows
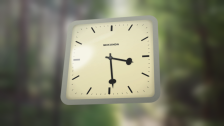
3,29
